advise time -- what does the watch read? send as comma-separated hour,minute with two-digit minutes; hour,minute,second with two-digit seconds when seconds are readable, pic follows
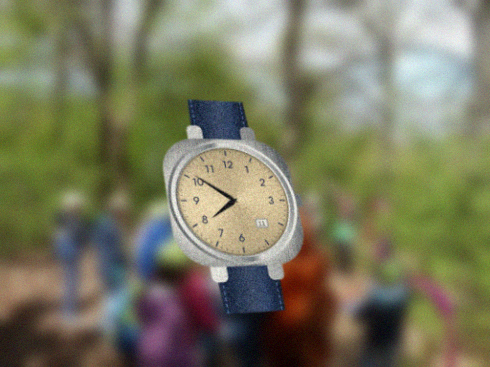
7,51
